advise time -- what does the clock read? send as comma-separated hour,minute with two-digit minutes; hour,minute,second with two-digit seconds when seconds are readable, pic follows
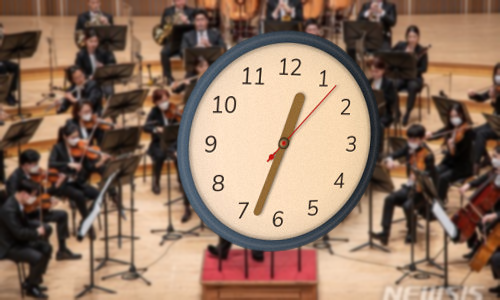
12,33,07
